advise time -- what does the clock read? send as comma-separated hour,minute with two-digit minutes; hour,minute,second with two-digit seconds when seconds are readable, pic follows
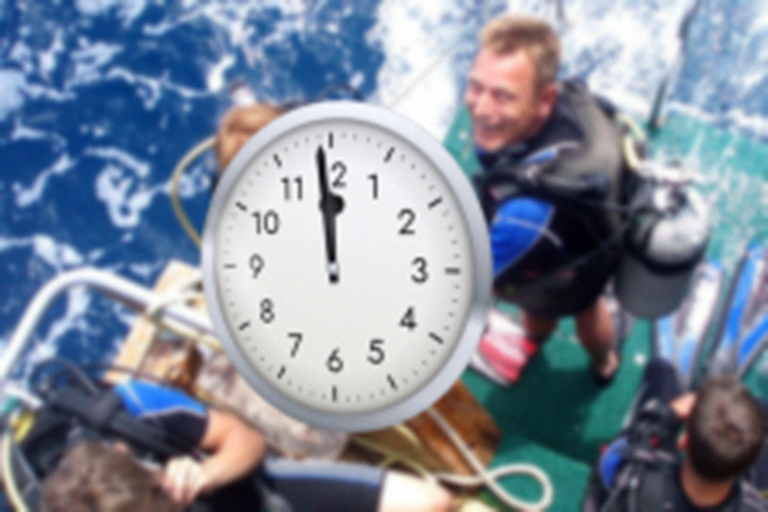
11,59
